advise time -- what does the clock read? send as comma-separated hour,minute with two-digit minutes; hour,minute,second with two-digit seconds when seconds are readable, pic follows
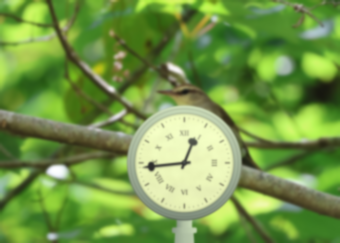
12,44
